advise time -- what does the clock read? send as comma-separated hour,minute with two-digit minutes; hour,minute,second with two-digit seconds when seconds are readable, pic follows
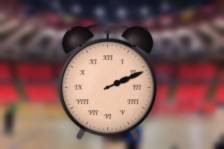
2,11
